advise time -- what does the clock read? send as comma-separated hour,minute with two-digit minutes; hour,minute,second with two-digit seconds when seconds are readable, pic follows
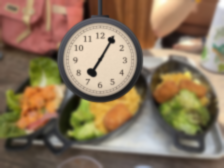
7,05
